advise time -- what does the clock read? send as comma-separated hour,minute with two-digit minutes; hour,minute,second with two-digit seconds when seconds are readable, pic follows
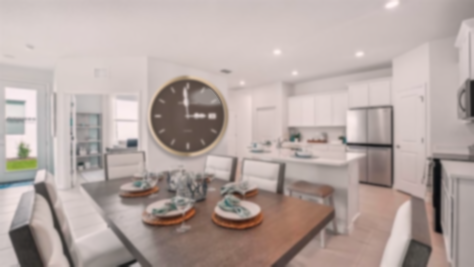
2,59
